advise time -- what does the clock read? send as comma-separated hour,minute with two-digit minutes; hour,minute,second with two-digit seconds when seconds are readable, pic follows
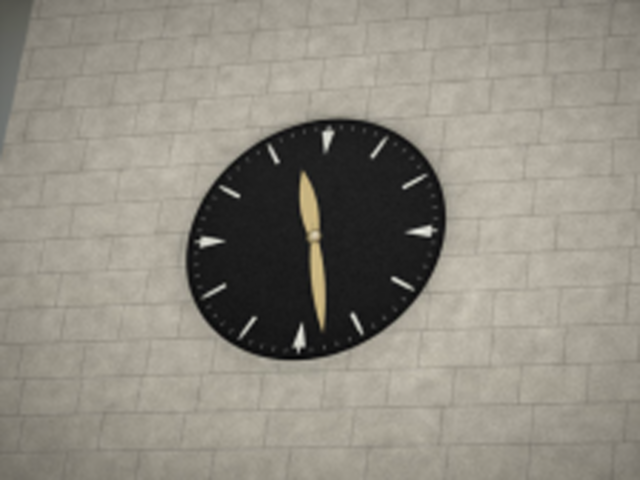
11,28
